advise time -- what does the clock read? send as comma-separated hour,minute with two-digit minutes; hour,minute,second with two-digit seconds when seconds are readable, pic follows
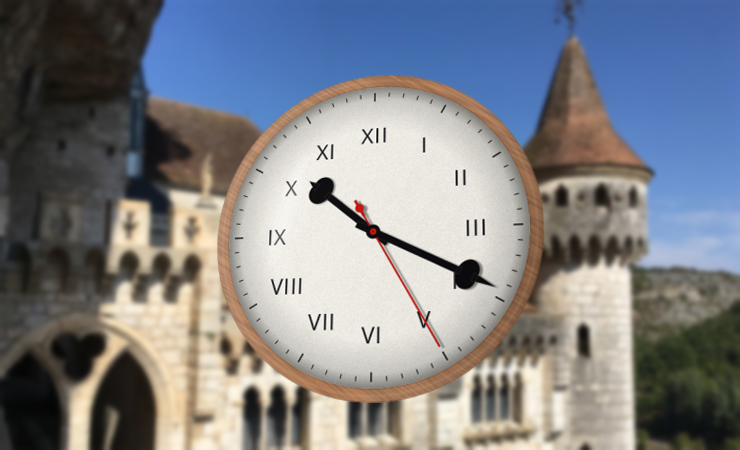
10,19,25
